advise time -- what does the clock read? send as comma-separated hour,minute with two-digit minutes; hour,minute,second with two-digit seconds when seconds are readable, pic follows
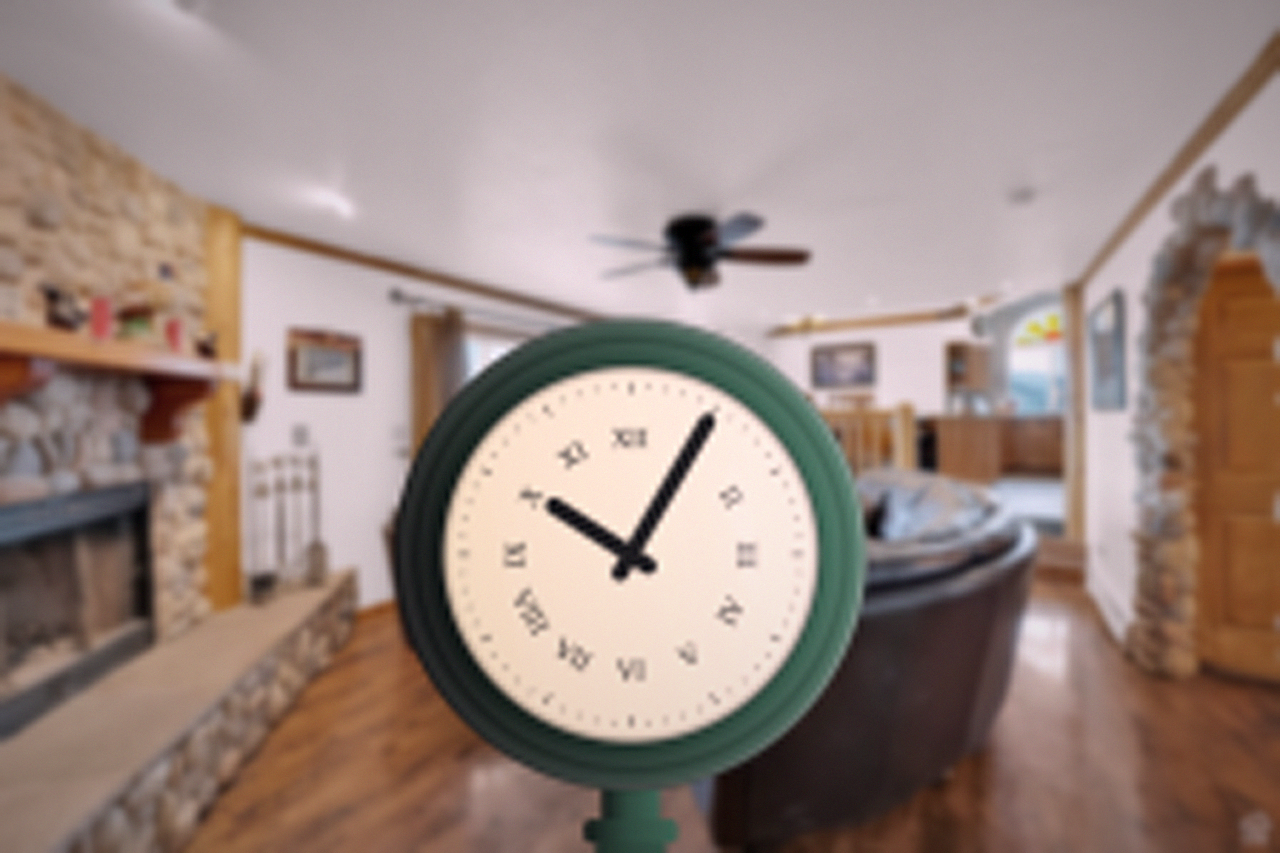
10,05
